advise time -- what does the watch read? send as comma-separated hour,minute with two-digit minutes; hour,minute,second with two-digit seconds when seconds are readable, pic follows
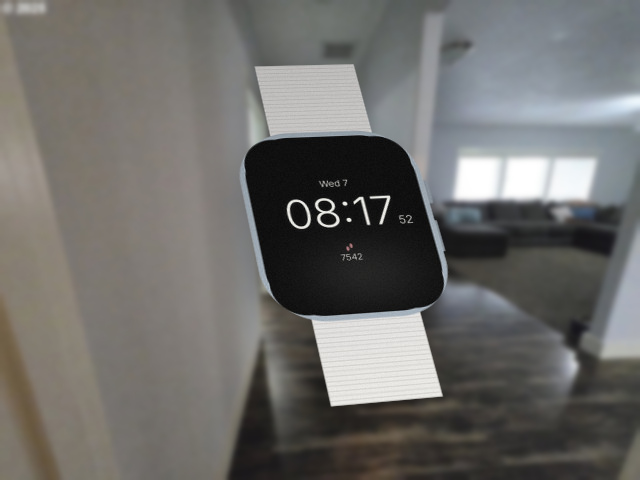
8,17,52
